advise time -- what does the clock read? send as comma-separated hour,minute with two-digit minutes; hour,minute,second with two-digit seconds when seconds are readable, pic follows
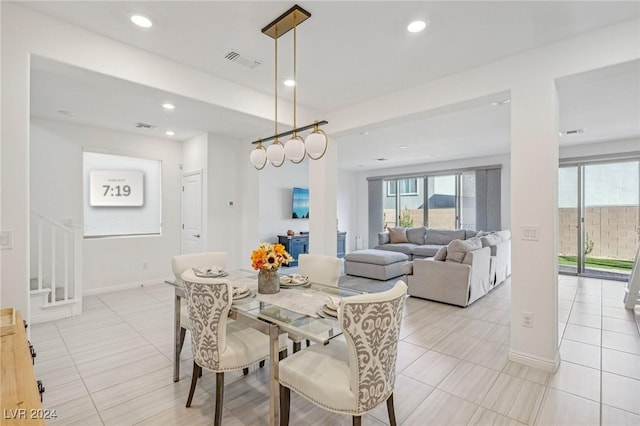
7,19
